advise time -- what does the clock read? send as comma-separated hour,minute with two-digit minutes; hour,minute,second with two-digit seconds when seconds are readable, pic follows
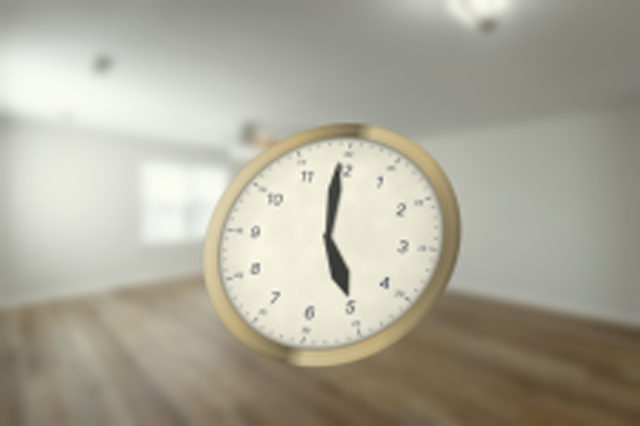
4,59
